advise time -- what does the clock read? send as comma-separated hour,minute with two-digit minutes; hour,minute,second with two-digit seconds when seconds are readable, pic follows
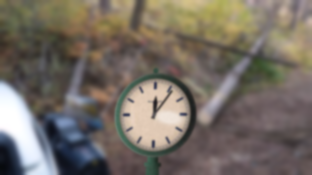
12,06
